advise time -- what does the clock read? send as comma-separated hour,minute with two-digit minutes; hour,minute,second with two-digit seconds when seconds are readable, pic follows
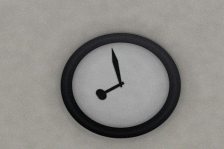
7,58
